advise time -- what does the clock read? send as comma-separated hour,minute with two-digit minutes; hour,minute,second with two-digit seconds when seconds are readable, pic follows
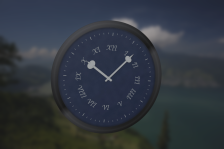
10,07
